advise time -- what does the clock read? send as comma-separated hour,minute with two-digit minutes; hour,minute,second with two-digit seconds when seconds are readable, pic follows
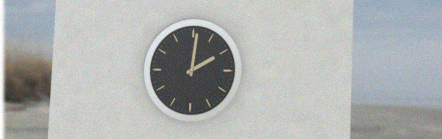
2,01
